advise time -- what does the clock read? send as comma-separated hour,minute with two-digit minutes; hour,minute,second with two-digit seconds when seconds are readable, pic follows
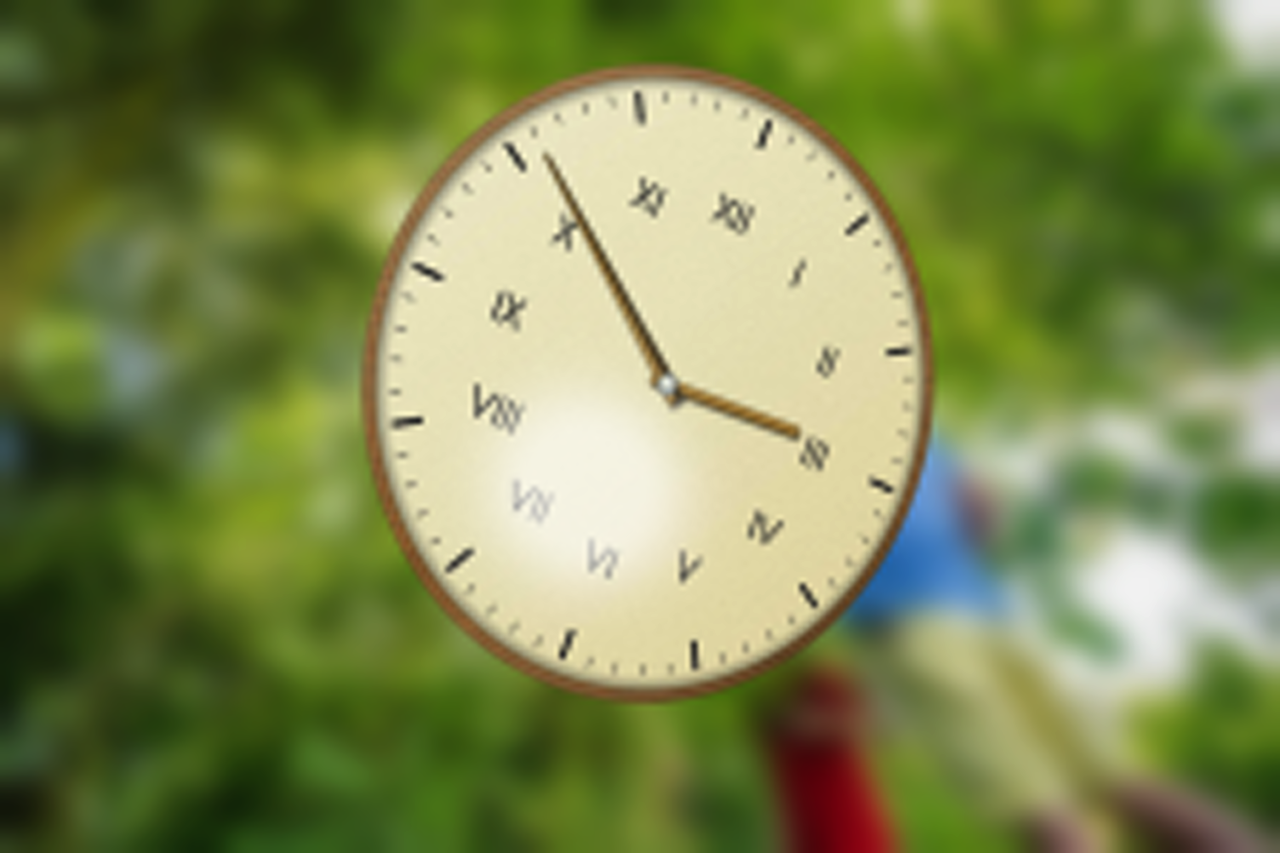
2,51
